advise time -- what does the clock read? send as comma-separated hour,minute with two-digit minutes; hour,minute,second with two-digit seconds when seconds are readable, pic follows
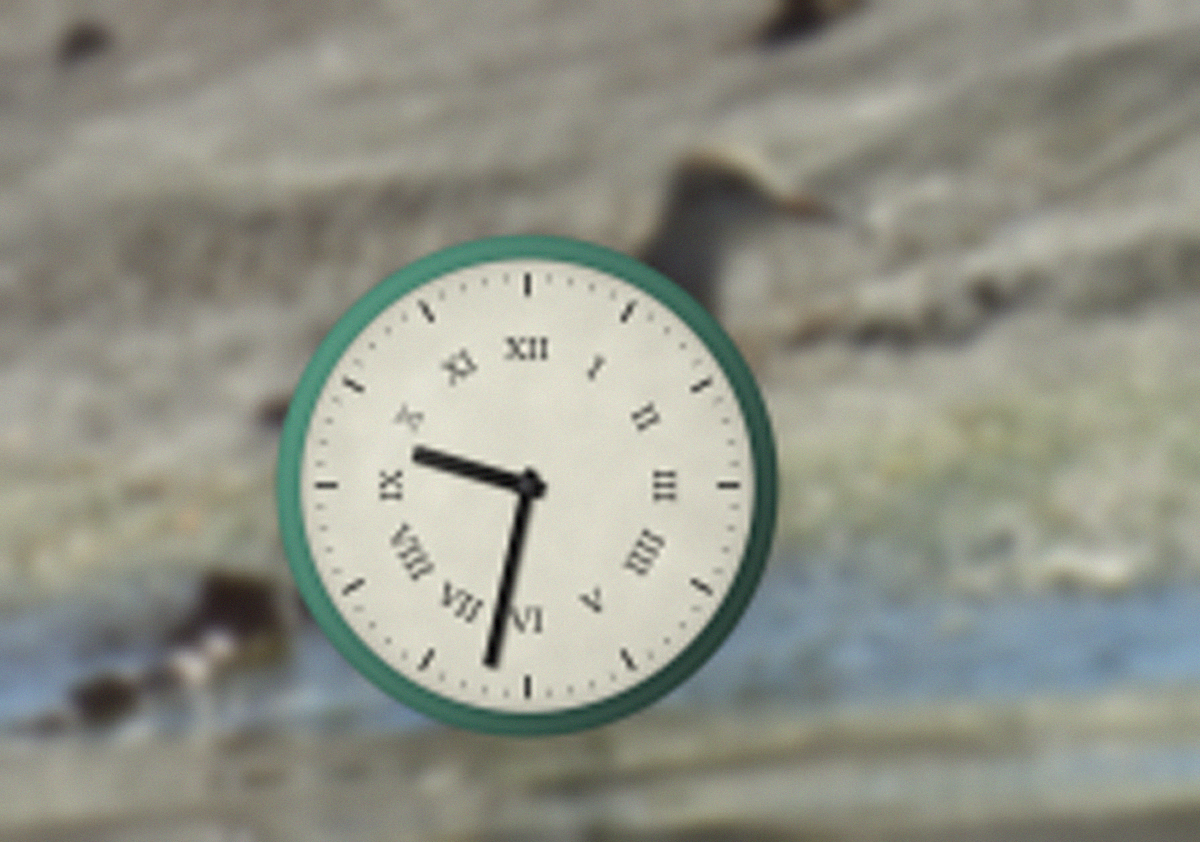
9,32
